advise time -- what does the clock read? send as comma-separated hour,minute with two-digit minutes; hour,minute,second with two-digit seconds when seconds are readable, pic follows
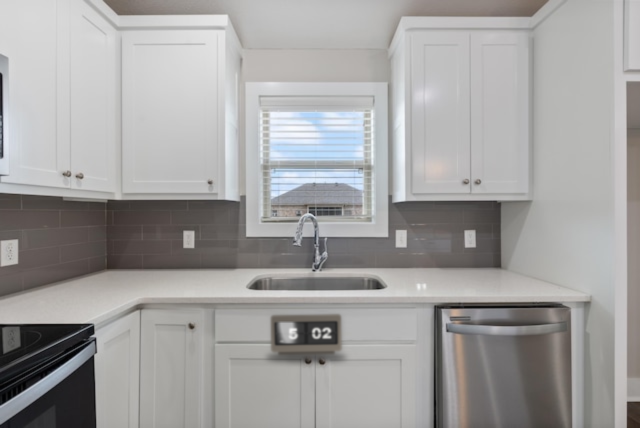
5,02
